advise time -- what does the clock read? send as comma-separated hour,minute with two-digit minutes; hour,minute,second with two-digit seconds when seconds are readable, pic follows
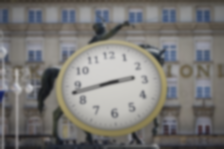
2,43
